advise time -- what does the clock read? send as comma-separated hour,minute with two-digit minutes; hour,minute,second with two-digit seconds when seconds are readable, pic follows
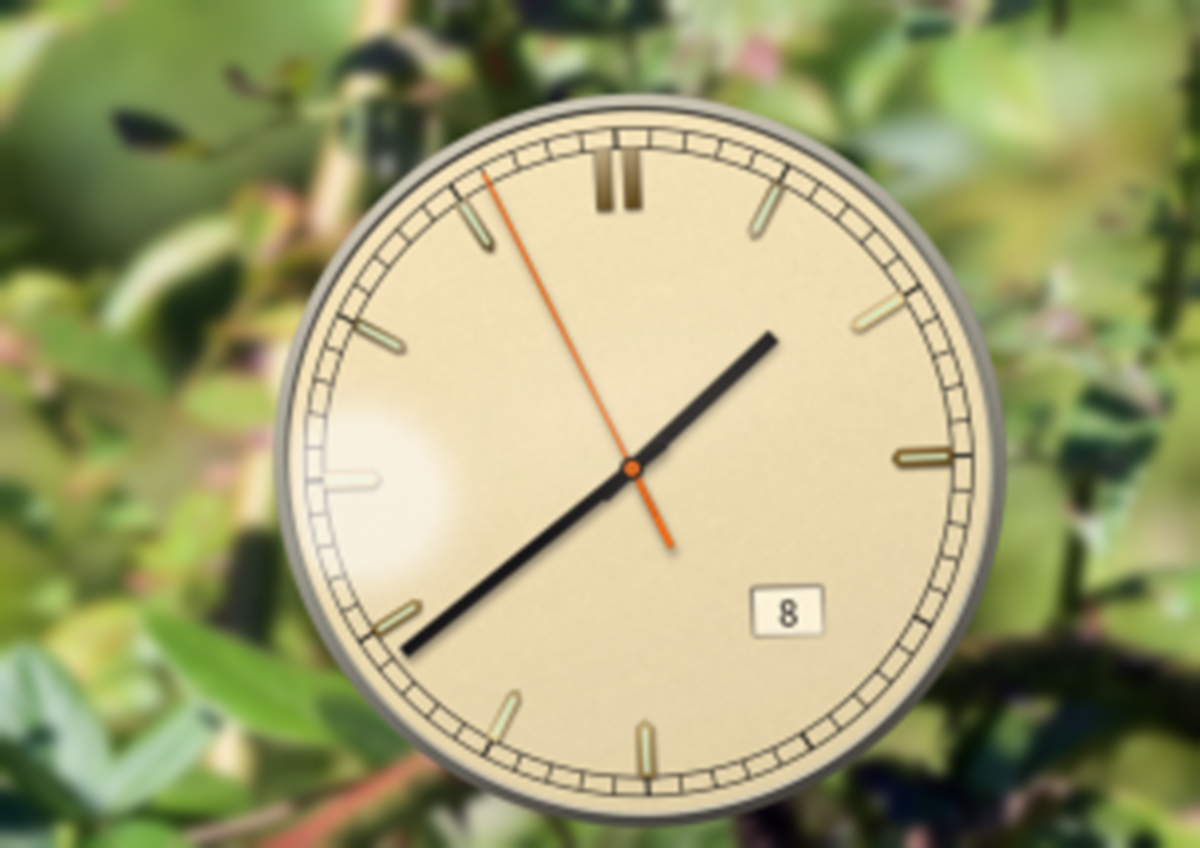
1,38,56
